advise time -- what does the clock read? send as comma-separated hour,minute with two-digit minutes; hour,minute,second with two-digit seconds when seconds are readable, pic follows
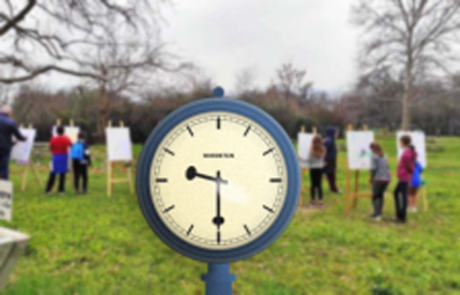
9,30
